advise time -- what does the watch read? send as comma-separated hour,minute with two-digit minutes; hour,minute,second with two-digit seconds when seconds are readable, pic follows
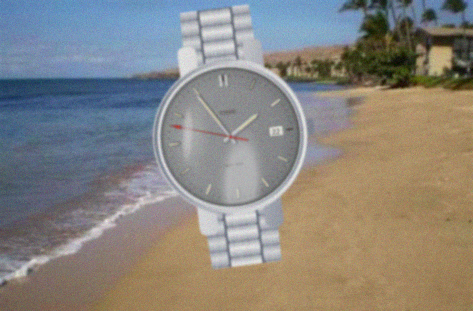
1,54,48
